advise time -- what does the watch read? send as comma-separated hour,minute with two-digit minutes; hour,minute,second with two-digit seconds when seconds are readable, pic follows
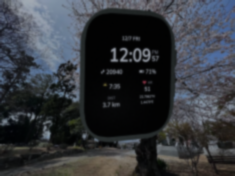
12,09
